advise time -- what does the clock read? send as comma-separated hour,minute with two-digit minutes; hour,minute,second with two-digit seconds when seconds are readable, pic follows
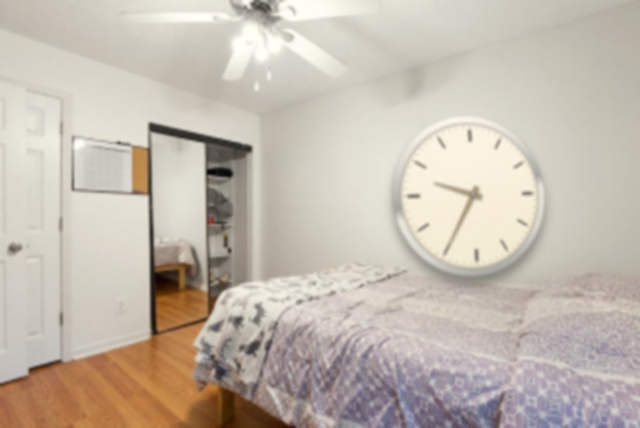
9,35
